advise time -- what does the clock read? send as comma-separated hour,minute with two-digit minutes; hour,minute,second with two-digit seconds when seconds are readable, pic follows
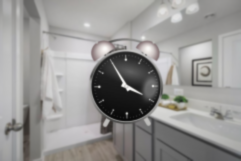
3,55
